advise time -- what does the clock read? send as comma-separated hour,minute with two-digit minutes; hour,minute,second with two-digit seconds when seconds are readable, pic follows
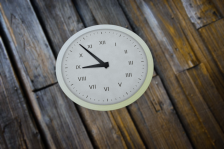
8,53
